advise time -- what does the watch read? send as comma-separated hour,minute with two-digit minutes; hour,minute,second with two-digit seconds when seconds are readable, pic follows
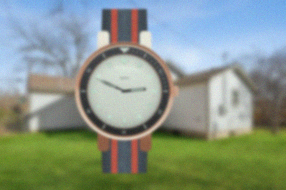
2,49
